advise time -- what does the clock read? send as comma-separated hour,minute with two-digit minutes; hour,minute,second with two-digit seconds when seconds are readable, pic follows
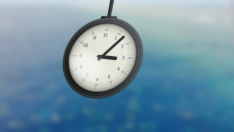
3,07
